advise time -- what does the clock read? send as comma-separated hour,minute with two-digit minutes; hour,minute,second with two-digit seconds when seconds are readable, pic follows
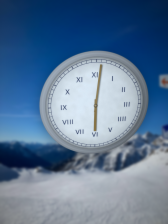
6,01
